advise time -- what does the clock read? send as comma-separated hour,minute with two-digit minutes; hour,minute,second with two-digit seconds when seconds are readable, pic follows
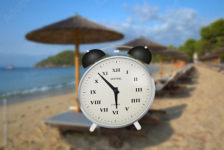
5,53
